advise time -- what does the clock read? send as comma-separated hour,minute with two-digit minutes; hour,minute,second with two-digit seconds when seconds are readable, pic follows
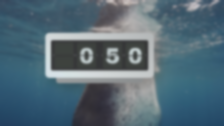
0,50
